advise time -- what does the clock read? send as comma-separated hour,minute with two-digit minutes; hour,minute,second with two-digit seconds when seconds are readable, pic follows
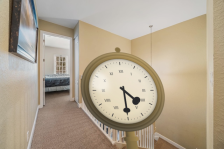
4,30
